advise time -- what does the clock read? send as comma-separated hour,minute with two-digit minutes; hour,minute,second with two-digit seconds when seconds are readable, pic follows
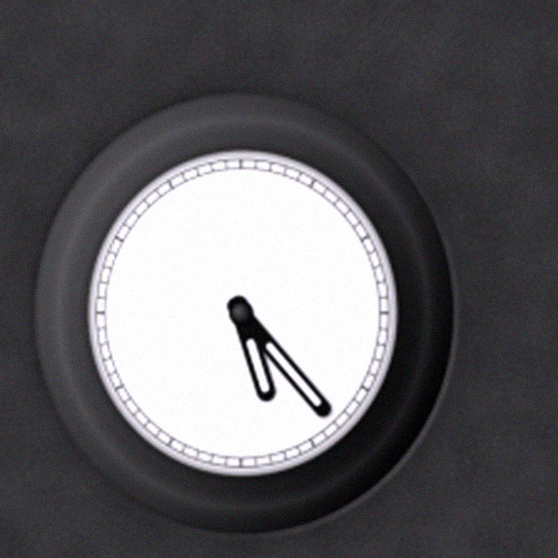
5,23
